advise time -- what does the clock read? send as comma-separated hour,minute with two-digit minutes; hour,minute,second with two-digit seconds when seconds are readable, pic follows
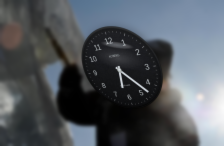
6,23
